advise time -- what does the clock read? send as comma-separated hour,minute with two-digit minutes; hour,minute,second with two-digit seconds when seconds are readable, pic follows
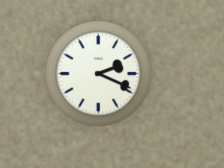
2,19
